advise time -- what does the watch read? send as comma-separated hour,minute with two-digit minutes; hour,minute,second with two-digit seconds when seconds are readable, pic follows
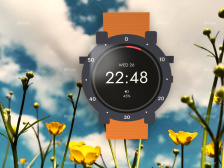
22,48
